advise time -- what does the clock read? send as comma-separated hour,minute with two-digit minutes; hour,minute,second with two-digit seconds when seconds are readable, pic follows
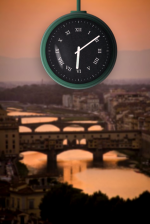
6,09
